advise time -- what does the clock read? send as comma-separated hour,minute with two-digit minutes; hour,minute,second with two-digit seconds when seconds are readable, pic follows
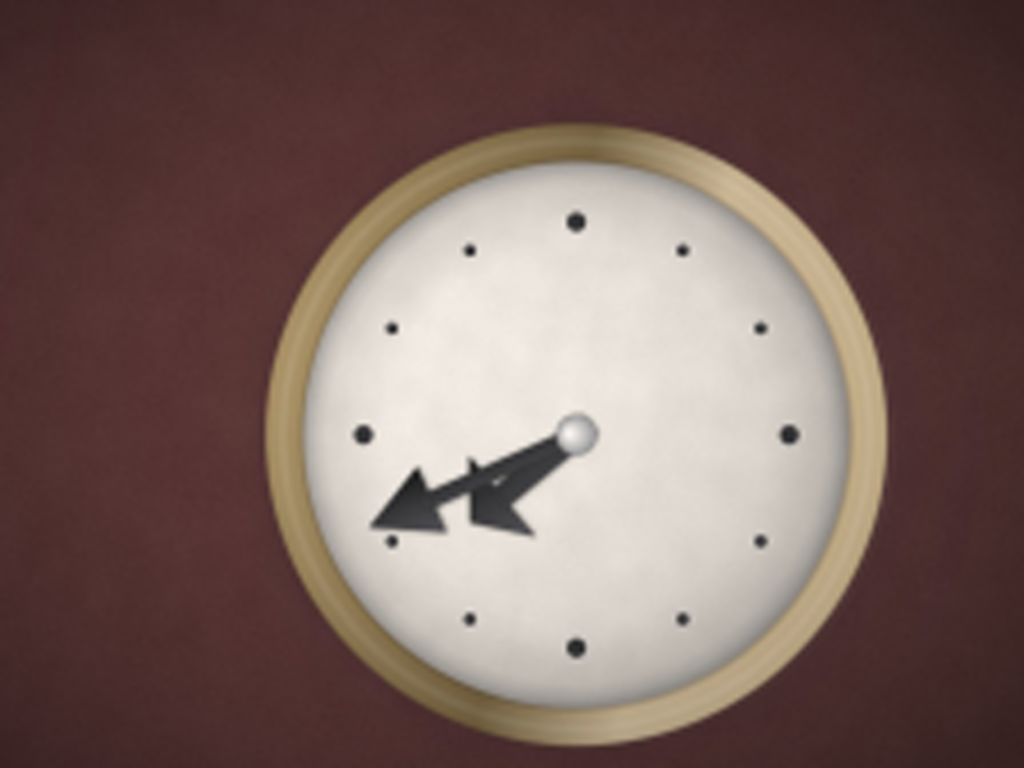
7,41
